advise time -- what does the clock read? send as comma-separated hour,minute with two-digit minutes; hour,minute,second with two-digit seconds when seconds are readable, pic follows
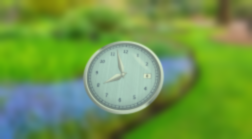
7,57
